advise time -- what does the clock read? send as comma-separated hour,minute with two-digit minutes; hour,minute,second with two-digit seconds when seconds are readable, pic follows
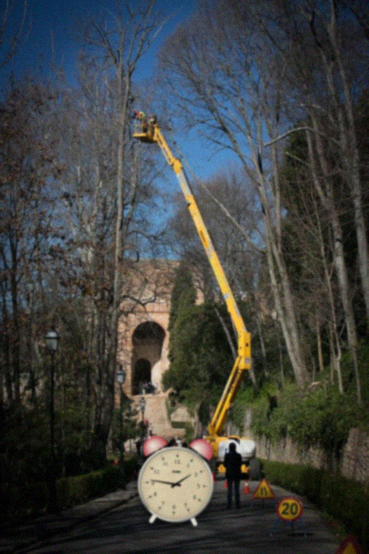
1,46
